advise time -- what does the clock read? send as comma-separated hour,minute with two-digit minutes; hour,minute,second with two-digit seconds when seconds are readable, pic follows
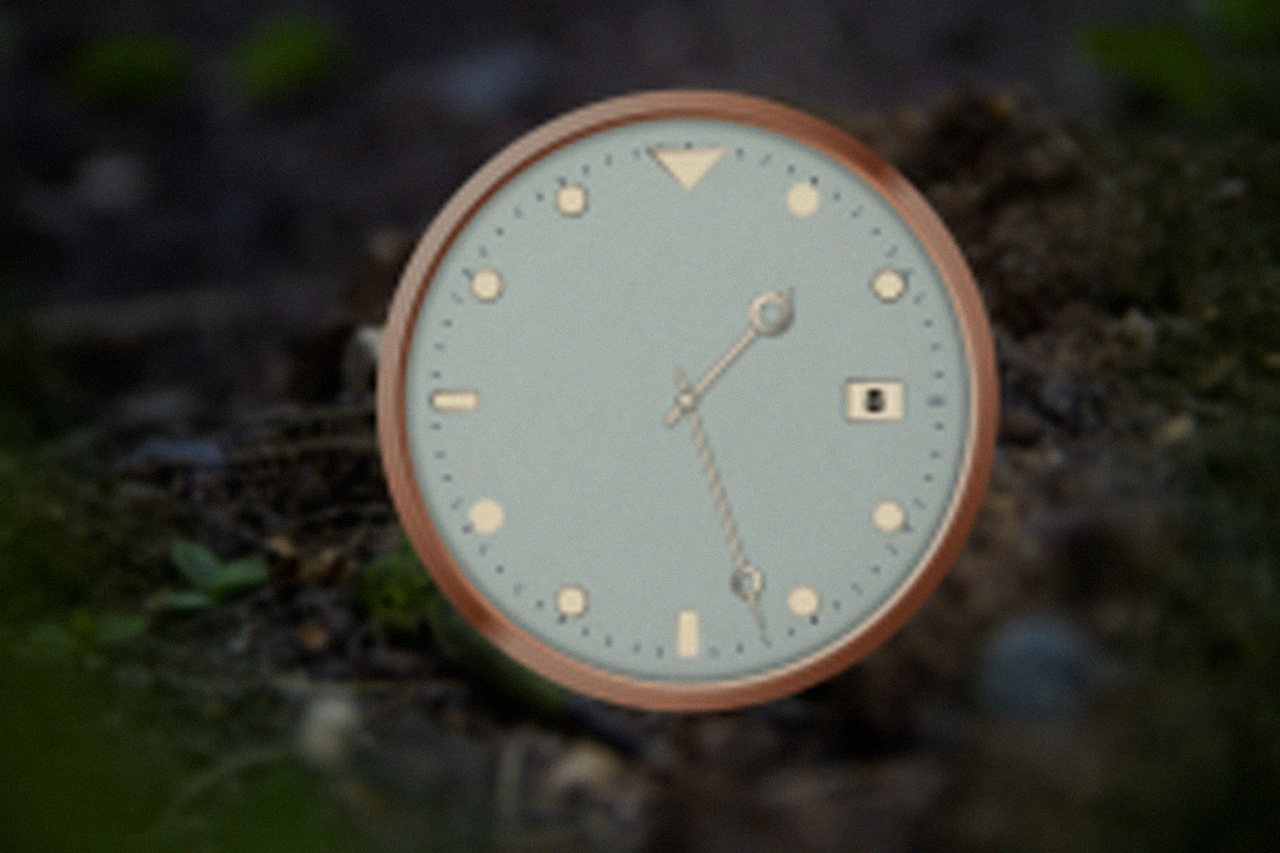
1,27
